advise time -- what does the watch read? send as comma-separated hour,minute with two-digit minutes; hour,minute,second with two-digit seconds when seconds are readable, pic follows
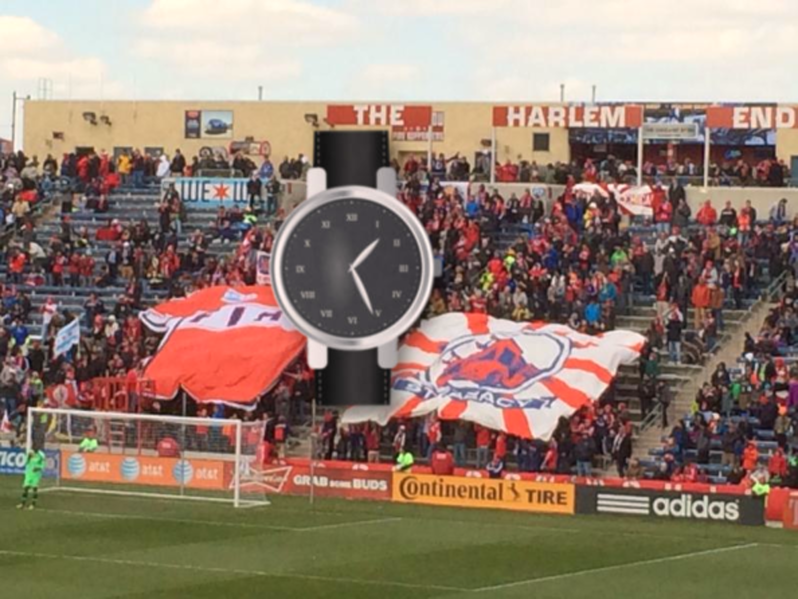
1,26
